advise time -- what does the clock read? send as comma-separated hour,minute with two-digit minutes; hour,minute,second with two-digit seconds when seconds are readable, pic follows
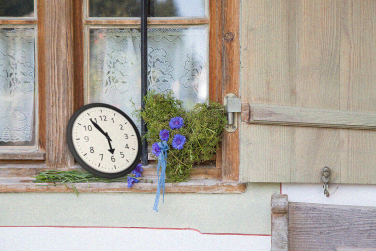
5,54
